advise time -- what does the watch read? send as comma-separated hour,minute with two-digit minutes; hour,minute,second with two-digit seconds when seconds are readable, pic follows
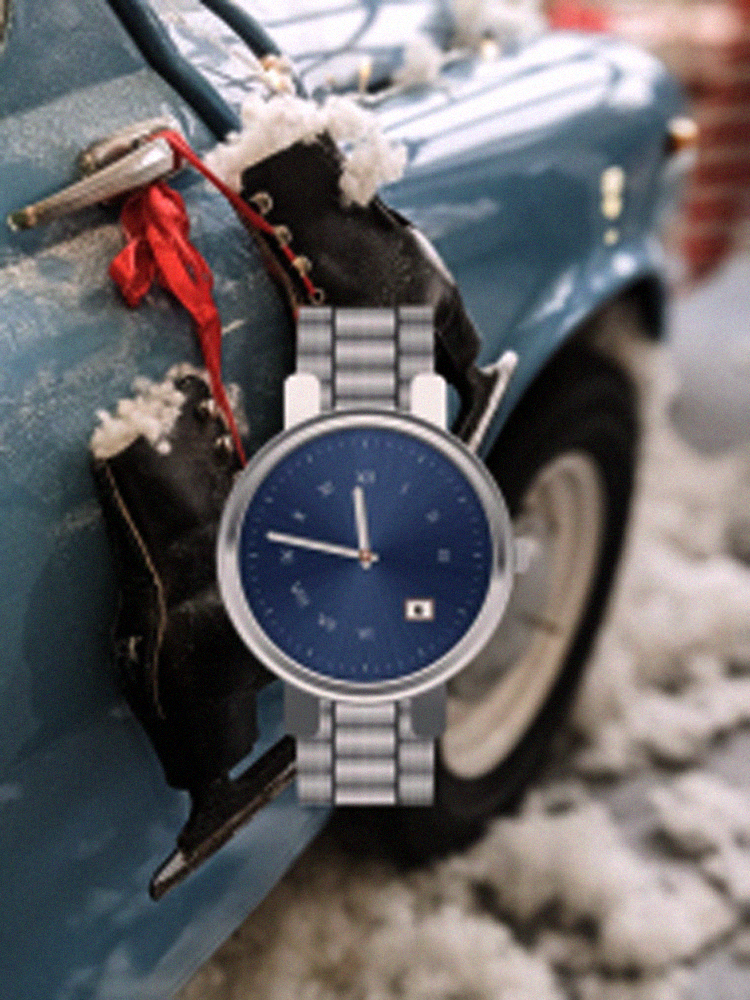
11,47
